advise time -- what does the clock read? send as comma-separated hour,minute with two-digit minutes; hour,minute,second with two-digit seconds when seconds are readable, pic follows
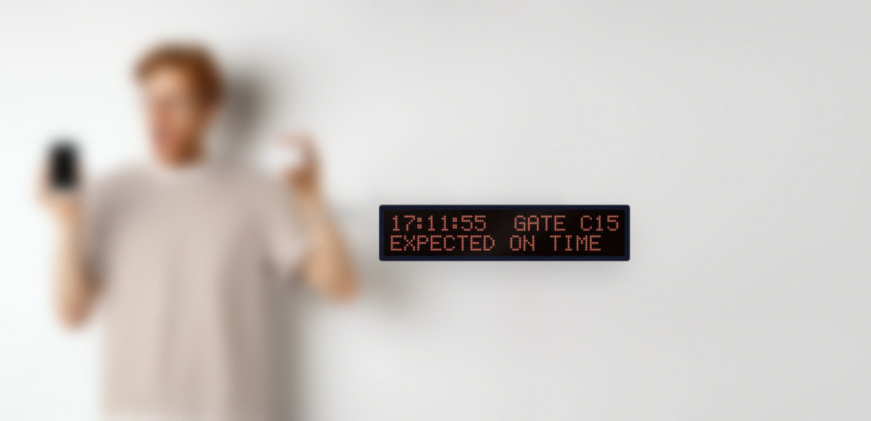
17,11,55
